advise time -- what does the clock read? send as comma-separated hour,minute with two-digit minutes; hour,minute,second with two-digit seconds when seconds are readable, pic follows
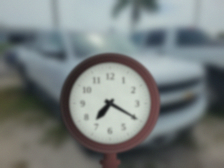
7,20
